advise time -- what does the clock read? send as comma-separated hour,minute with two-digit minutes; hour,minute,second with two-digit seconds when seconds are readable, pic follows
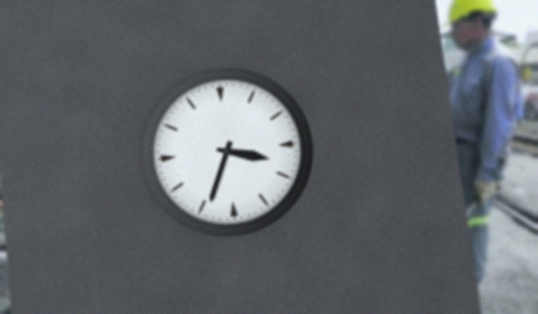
3,34
